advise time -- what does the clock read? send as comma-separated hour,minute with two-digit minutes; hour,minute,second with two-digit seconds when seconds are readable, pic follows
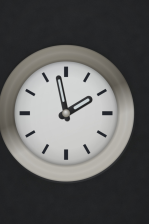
1,58
